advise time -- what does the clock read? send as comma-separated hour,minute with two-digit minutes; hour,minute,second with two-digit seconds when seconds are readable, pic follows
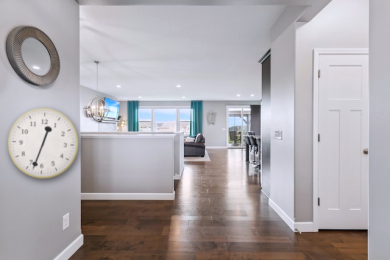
12,33
